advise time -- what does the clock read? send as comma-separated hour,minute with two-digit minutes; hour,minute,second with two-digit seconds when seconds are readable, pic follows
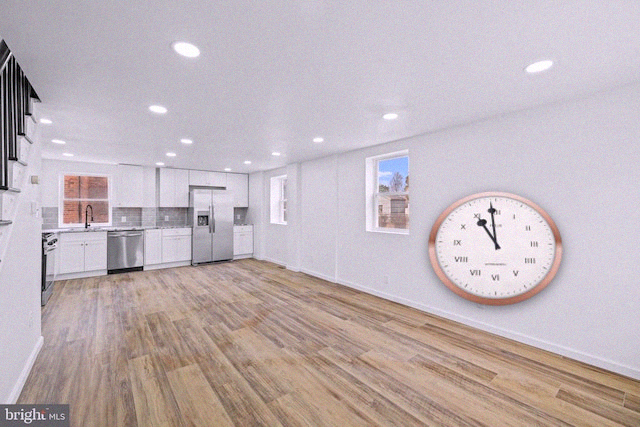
10,59
